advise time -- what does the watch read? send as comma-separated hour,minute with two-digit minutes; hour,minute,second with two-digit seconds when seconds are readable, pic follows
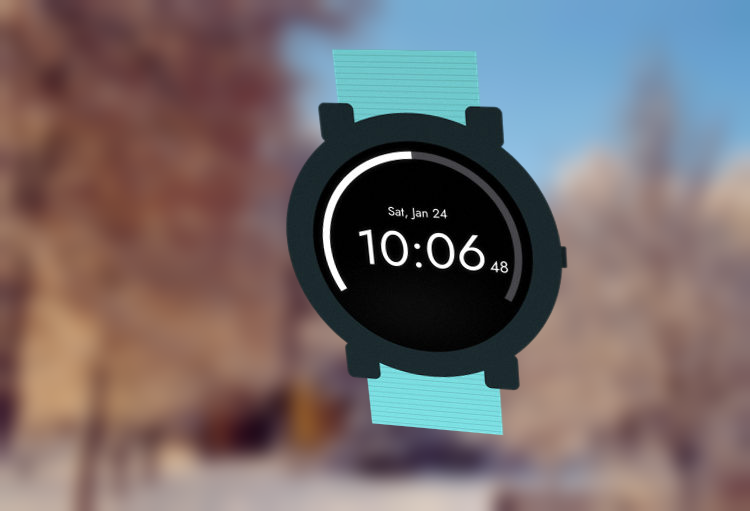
10,06,48
